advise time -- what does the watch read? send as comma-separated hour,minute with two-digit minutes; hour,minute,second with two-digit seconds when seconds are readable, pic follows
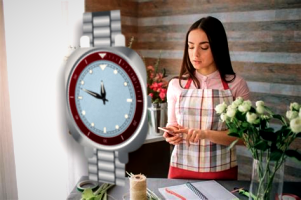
11,48
